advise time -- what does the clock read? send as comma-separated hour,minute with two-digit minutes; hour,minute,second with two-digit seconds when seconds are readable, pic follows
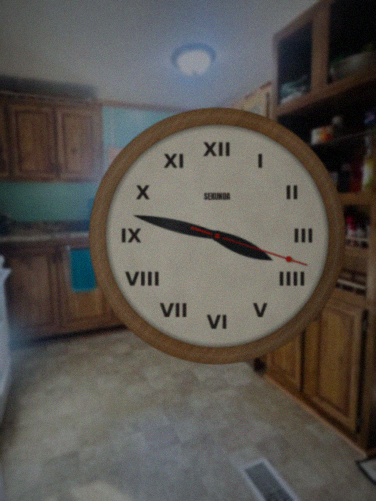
3,47,18
